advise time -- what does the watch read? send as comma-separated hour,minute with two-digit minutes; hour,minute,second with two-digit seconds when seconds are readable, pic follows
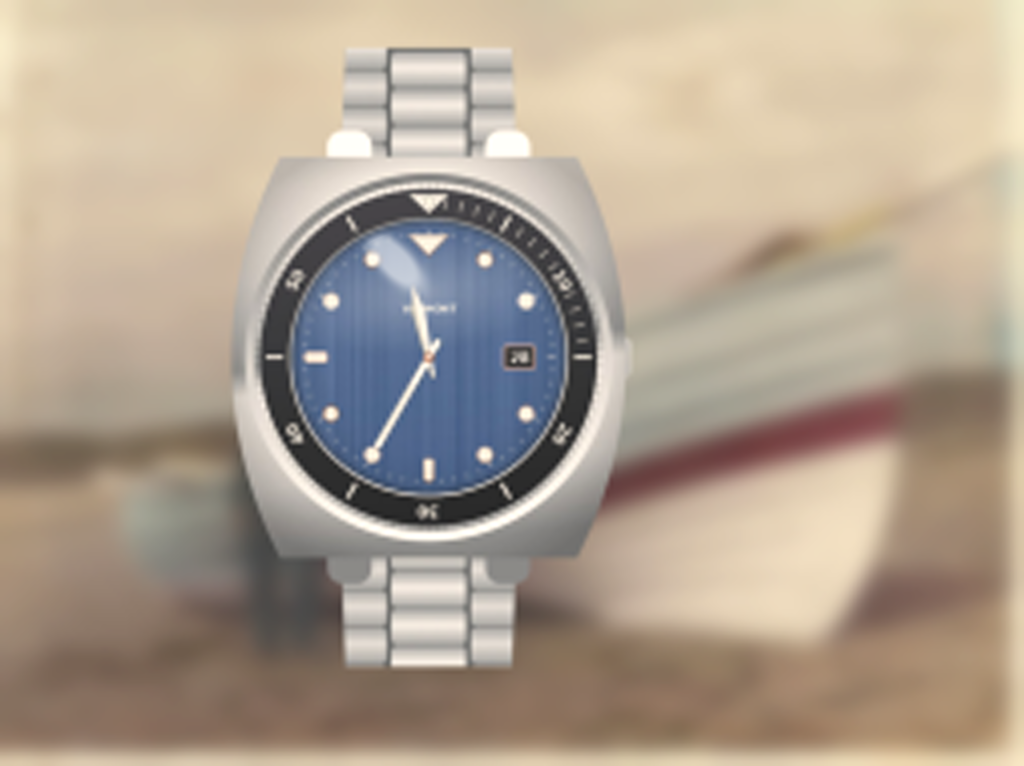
11,35
